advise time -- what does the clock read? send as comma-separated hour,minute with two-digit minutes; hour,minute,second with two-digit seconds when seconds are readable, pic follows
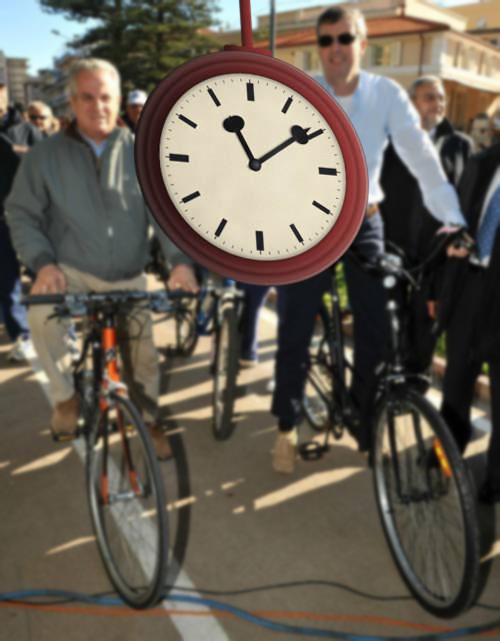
11,09
